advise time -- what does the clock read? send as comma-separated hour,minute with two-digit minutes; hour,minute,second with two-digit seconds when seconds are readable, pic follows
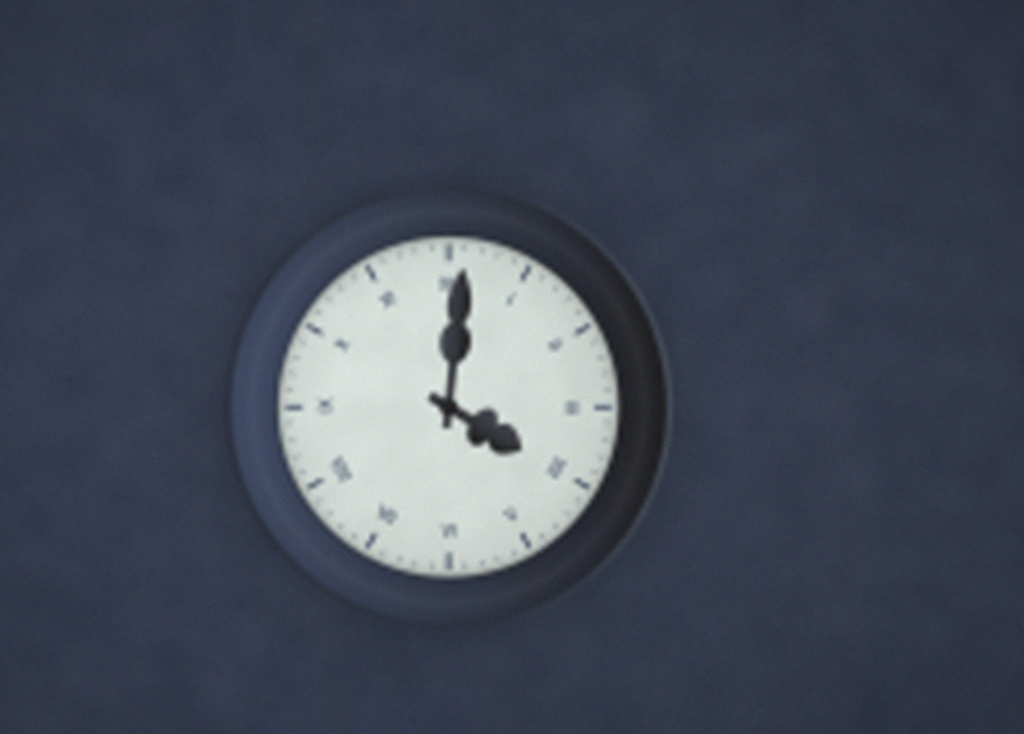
4,01
